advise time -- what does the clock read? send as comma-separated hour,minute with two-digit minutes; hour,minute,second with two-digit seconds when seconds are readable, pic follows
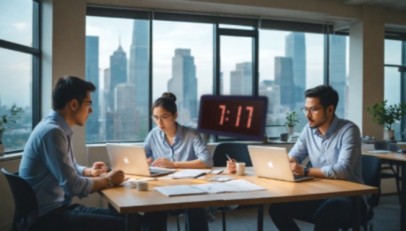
7,17
